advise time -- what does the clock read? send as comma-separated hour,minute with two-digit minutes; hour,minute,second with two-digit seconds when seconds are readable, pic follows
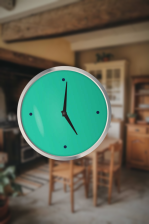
5,01
